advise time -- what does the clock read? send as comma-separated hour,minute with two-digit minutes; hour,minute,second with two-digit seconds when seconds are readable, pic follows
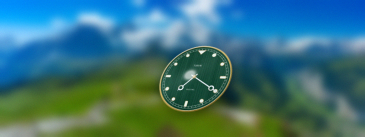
7,20
